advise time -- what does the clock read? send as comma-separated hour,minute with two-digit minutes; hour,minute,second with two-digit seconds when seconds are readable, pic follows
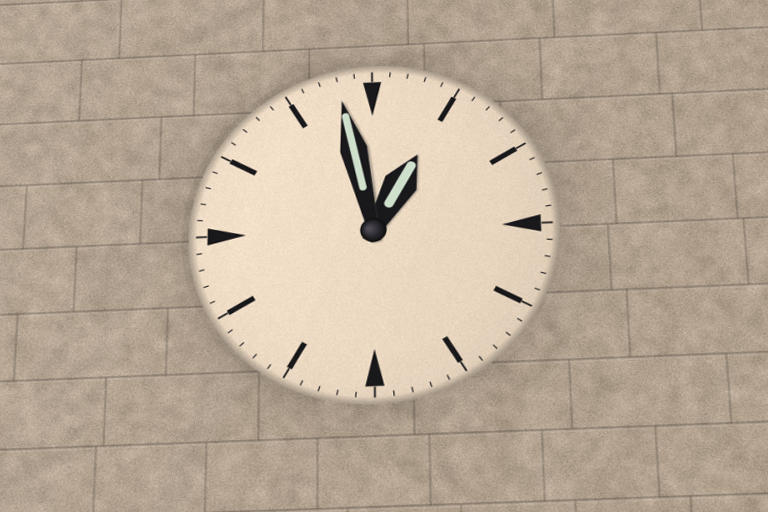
12,58
